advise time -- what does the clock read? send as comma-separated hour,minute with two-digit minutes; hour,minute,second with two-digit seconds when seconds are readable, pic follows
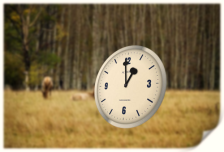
12,59
